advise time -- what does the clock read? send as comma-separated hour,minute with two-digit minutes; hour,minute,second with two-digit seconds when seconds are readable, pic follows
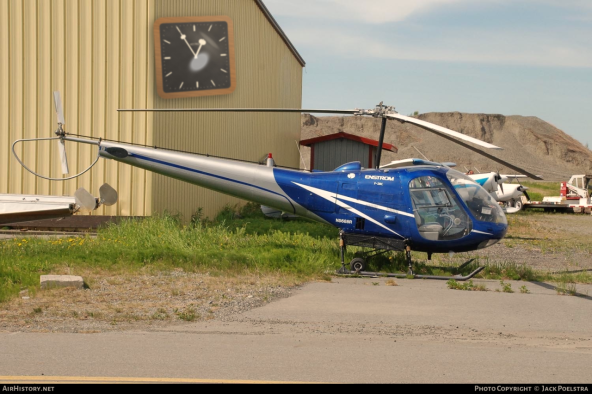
12,55
